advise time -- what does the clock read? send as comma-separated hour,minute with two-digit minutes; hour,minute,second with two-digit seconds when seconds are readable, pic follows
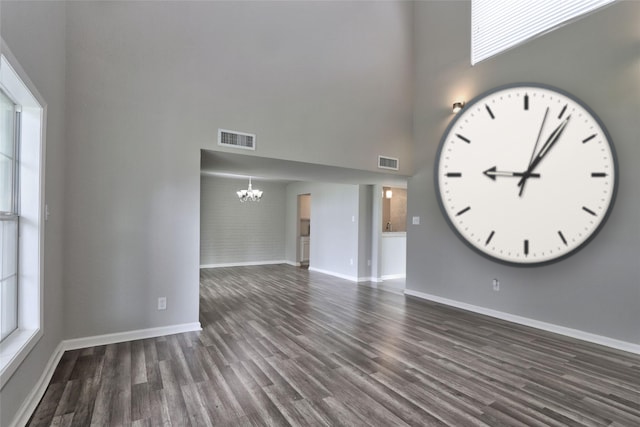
9,06,03
